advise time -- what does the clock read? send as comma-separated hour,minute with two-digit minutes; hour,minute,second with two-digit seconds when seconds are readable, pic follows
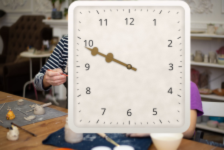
9,49
